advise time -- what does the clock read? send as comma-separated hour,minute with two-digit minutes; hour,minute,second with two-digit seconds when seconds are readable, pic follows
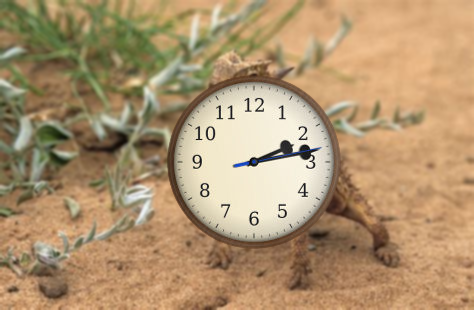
2,13,13
